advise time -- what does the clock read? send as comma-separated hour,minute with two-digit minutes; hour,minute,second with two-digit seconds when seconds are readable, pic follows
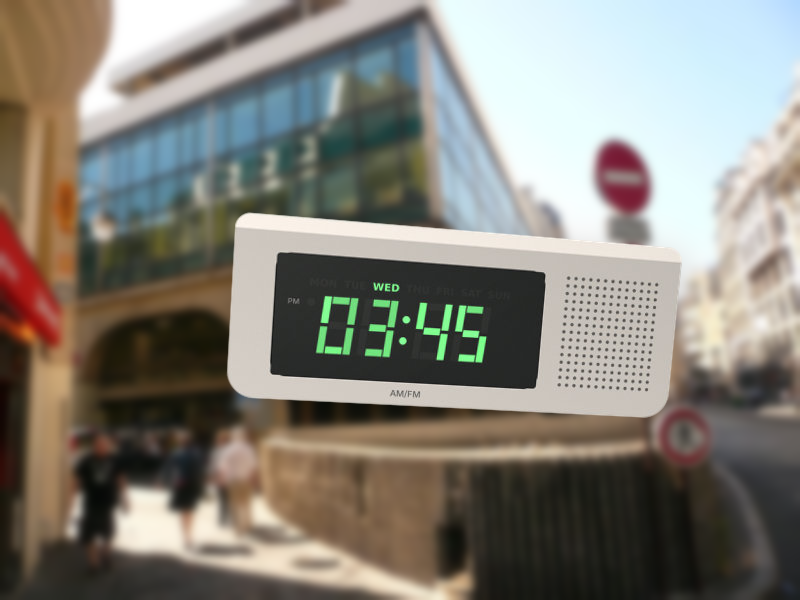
3,45
